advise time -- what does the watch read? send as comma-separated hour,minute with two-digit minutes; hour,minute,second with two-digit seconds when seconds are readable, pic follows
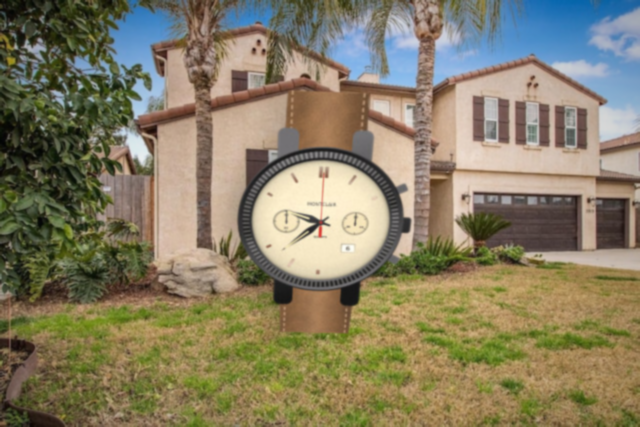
9,38
